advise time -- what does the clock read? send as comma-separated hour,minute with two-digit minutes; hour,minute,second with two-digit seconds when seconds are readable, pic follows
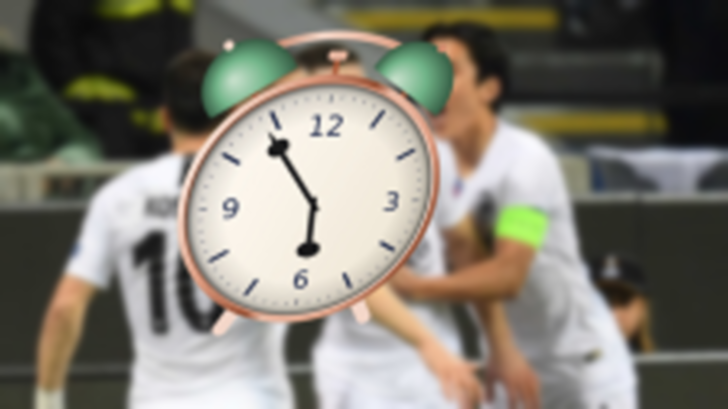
5,54
